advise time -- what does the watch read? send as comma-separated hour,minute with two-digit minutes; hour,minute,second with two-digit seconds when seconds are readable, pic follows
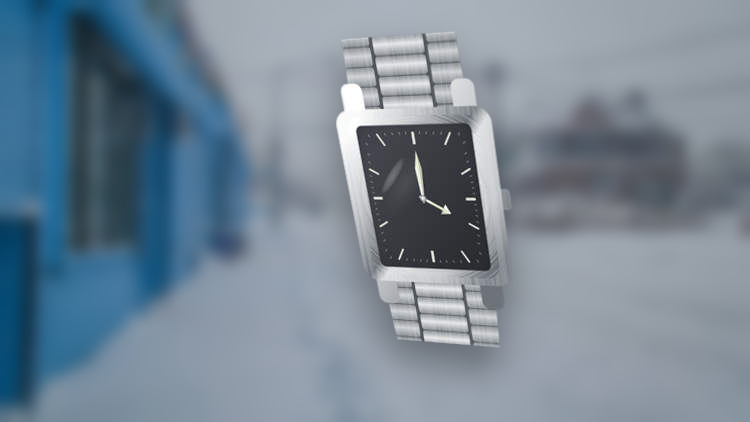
4,00
